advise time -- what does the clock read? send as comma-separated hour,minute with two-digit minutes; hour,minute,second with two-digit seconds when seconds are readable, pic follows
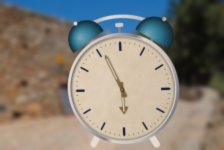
5,56
